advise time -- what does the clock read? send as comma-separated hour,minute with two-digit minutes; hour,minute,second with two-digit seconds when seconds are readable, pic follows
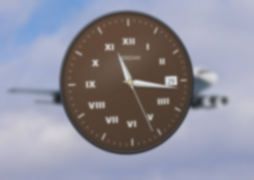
11,16,26
